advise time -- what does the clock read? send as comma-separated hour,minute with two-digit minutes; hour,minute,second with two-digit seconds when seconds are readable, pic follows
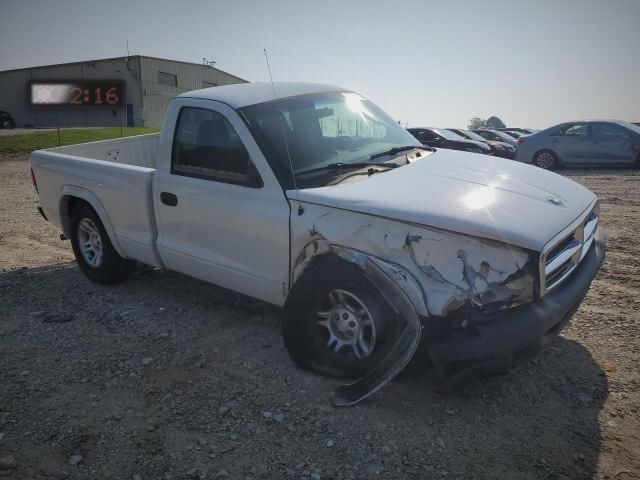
2,16
